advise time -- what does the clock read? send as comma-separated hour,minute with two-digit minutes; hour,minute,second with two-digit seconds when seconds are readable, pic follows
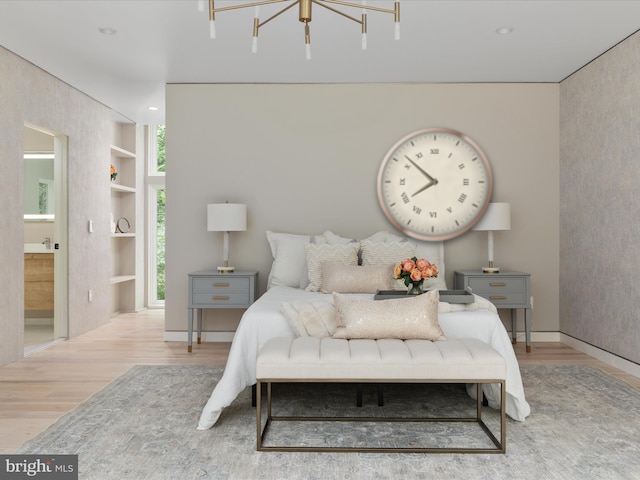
7,52
